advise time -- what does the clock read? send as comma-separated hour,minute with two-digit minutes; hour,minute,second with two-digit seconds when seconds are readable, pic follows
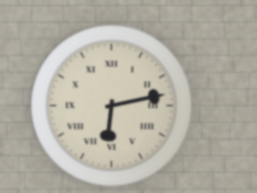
6,13
